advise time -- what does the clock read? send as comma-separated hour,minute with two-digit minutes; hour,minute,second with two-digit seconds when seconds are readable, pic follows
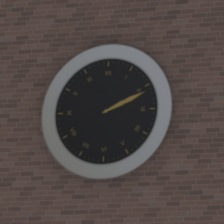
2,11
